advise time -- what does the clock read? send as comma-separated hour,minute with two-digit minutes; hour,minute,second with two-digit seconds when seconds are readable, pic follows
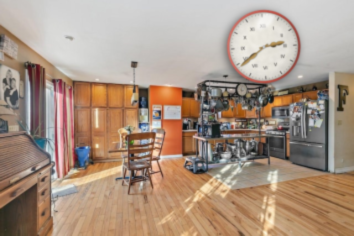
2,39
